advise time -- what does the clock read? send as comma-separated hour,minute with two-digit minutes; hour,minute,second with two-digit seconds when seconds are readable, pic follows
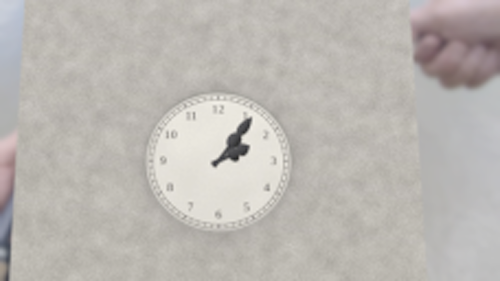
2,06
